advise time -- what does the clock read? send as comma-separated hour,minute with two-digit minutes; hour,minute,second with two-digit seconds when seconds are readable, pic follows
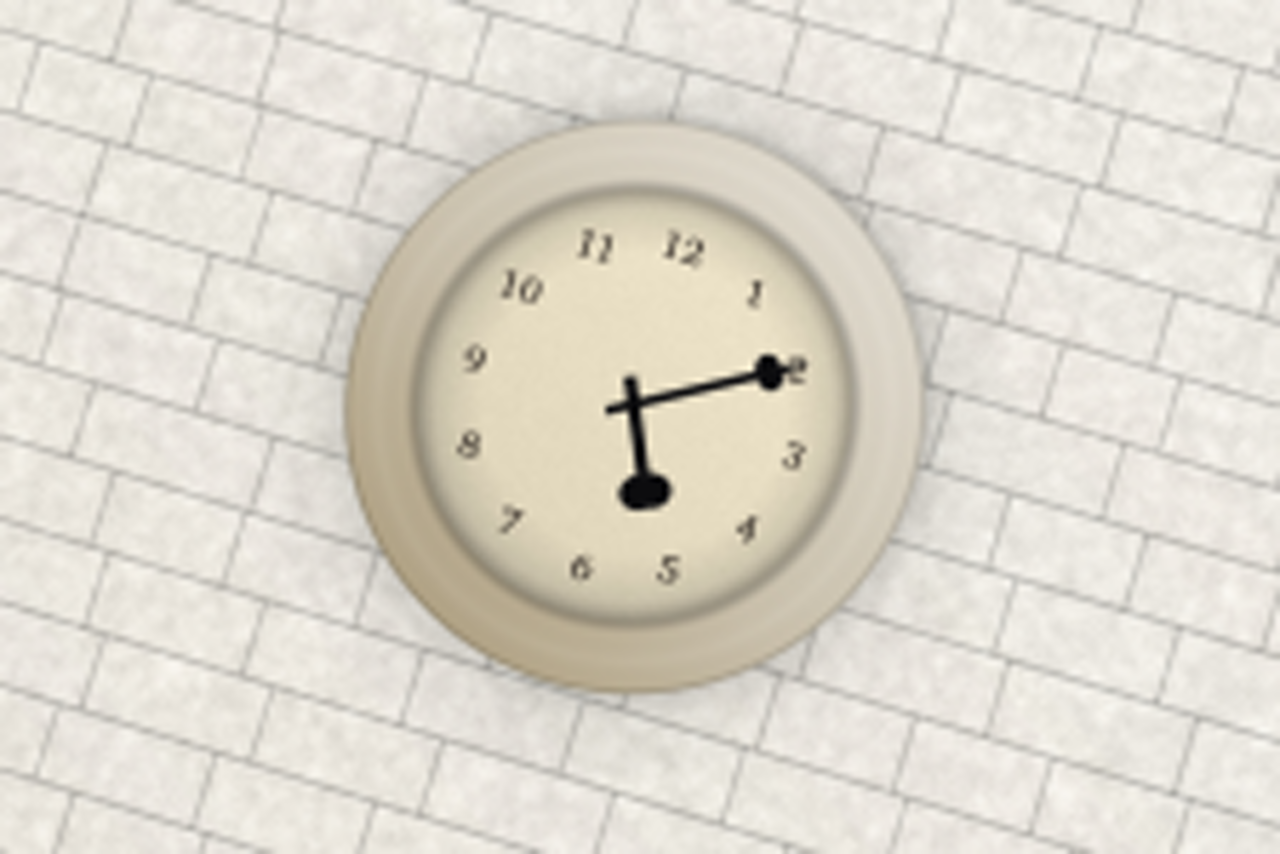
5,10
